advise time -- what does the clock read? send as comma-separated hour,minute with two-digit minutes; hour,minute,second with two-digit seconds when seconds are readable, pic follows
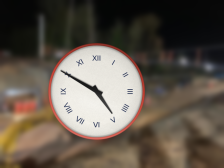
4,50
